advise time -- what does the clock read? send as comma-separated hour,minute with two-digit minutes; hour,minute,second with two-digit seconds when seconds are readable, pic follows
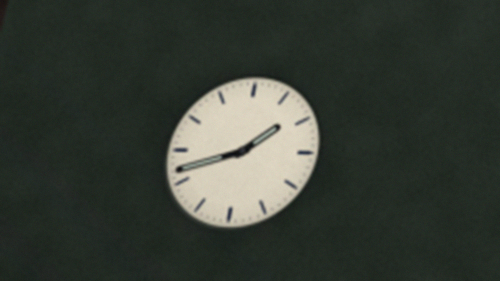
1,42
